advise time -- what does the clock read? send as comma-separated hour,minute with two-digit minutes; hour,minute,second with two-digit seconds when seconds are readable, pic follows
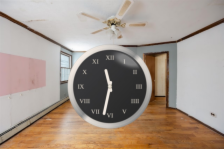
11,32
